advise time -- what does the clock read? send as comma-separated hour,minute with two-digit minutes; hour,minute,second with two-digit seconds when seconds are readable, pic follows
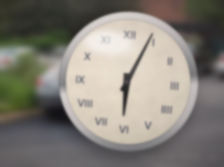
6,04
